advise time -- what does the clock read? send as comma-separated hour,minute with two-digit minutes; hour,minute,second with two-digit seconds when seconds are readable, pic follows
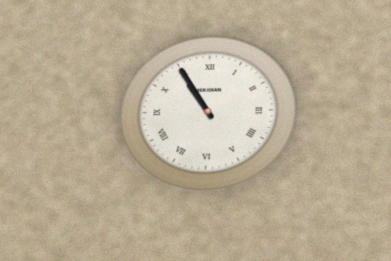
10,55
